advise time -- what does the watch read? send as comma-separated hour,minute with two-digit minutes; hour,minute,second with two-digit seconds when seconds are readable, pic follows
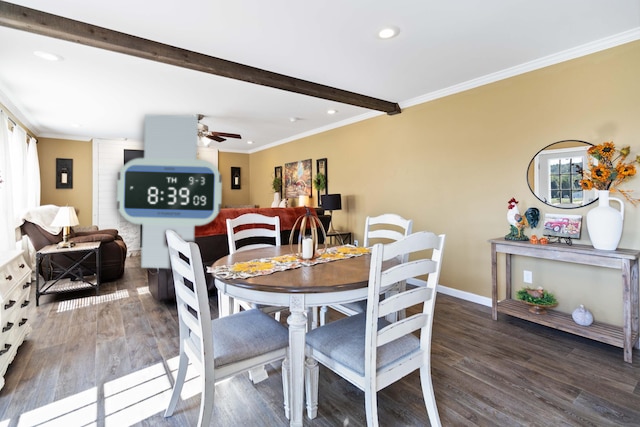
8,39,09
